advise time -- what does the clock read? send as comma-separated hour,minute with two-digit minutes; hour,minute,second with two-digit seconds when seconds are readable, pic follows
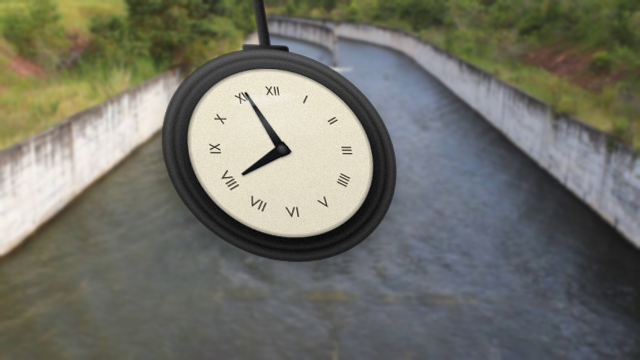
7,56
